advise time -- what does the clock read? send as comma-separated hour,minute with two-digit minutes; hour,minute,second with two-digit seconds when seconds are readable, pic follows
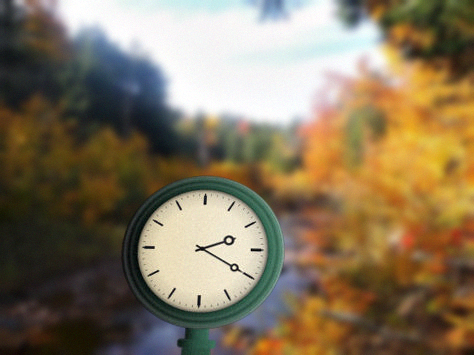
2,20
